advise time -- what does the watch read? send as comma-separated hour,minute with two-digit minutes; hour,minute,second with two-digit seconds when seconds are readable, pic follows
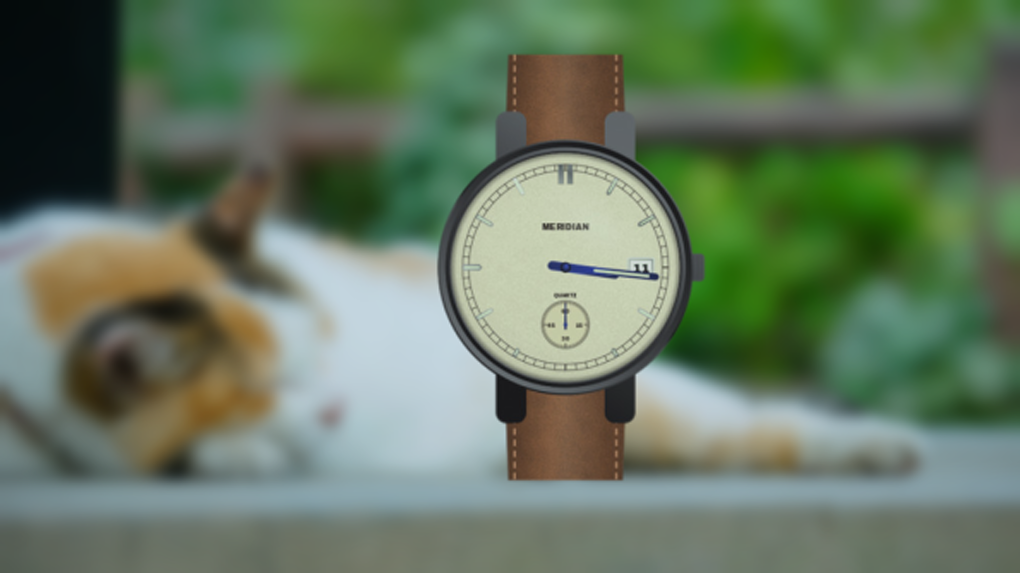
3,16
